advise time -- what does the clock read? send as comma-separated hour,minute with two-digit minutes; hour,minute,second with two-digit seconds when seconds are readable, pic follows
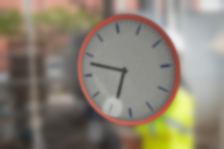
6,48
